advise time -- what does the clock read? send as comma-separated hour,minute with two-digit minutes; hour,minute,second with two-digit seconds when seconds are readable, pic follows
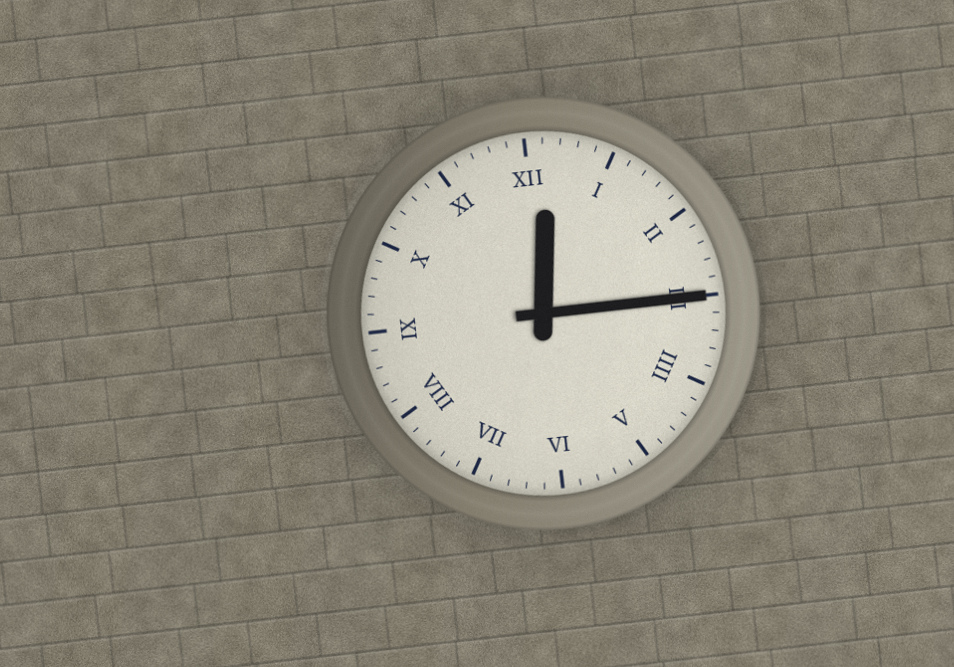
12,15
